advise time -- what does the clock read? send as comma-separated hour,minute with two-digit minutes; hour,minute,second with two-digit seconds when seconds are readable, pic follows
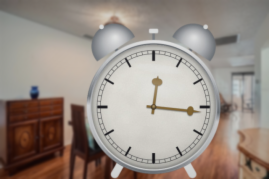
12,16
